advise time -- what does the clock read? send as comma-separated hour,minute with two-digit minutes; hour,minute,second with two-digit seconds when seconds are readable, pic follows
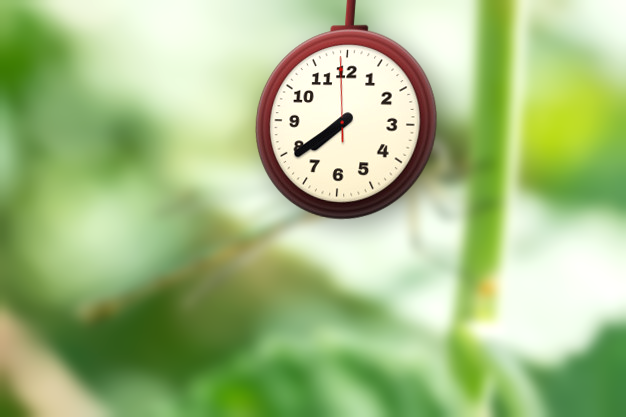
7,38,59
